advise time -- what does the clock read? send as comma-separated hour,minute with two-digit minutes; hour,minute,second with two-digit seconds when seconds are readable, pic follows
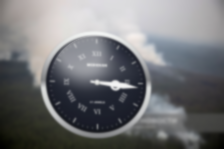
3,16
